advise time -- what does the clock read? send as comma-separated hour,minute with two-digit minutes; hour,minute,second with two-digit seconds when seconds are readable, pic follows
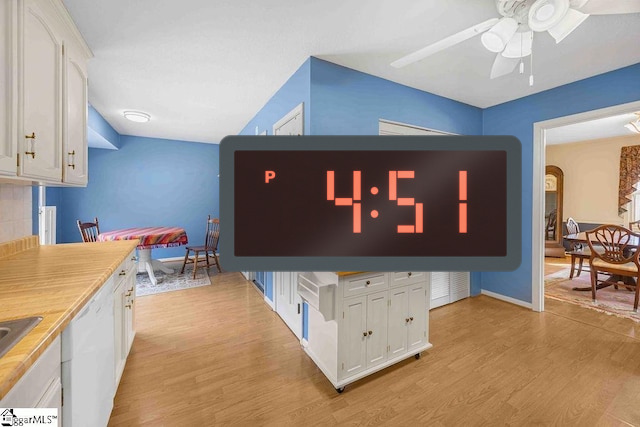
4,51
